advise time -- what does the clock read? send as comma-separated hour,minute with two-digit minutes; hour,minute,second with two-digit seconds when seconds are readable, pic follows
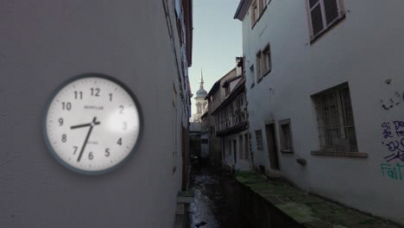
8,33
